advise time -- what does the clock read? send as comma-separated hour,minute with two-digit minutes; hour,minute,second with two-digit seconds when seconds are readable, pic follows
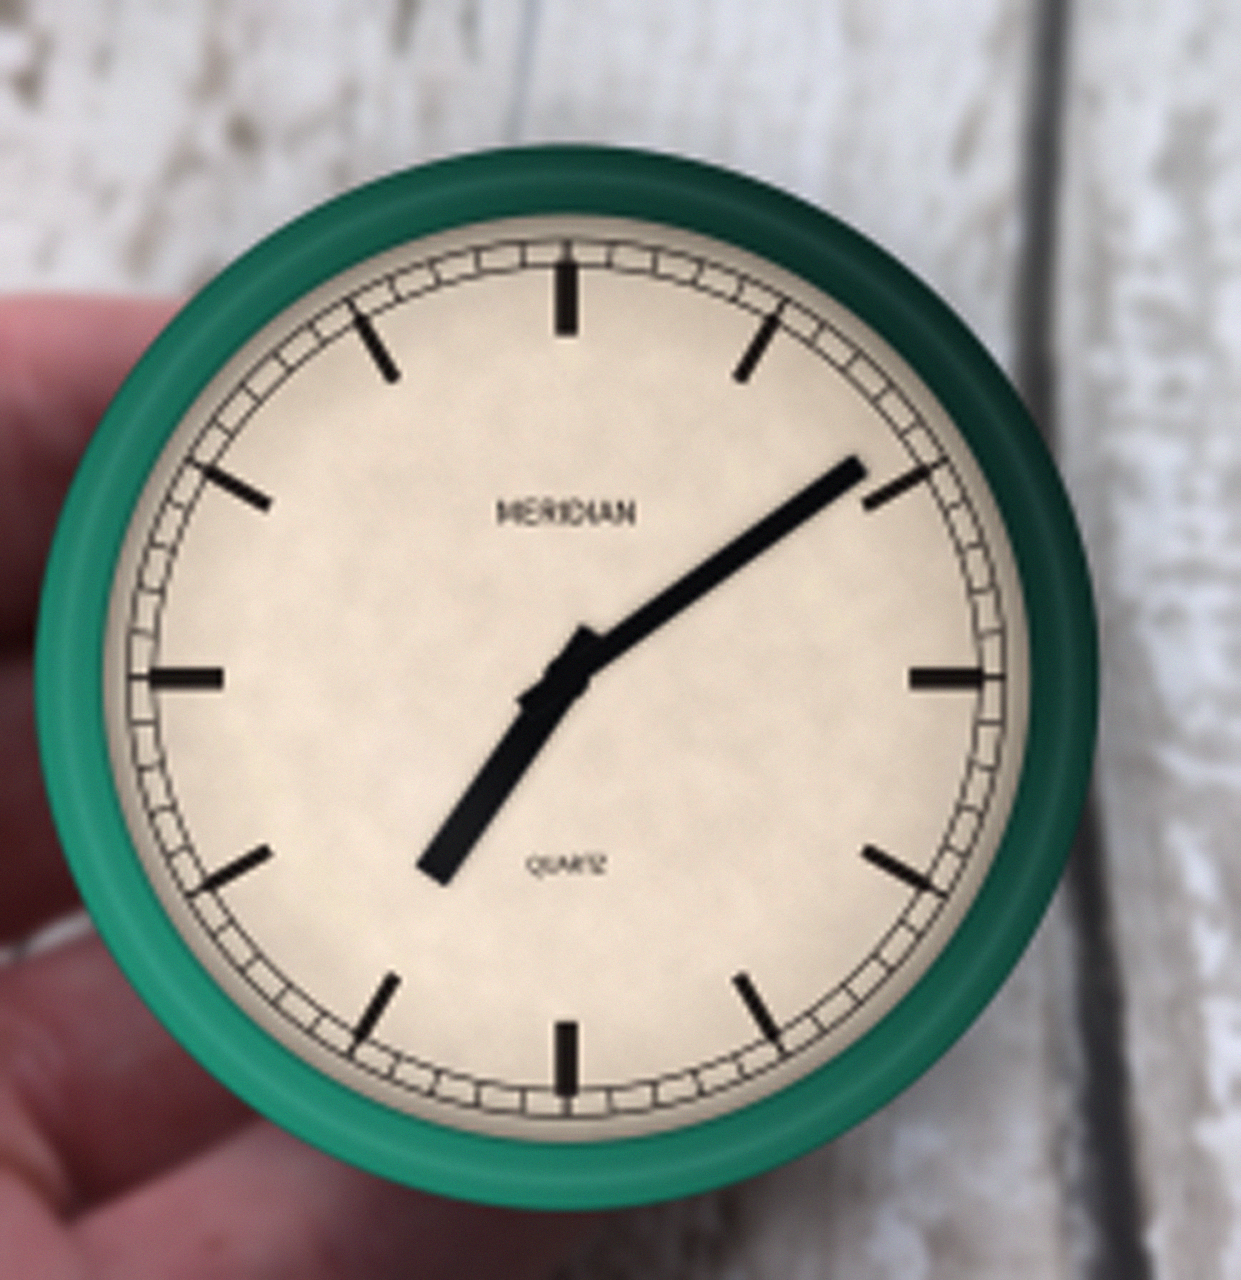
7,09
